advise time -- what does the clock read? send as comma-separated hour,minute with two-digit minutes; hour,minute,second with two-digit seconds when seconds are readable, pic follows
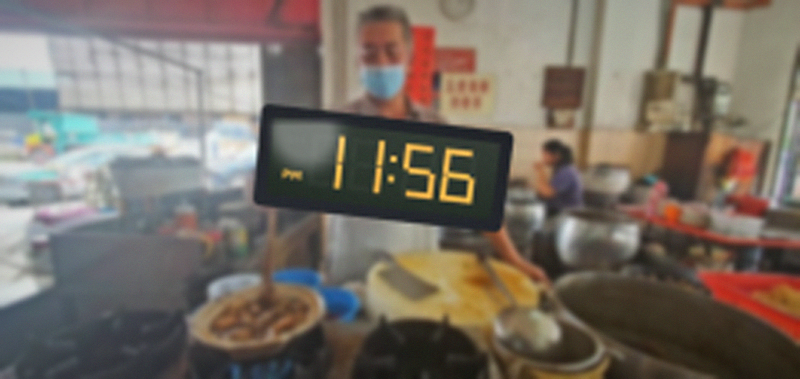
11,56
